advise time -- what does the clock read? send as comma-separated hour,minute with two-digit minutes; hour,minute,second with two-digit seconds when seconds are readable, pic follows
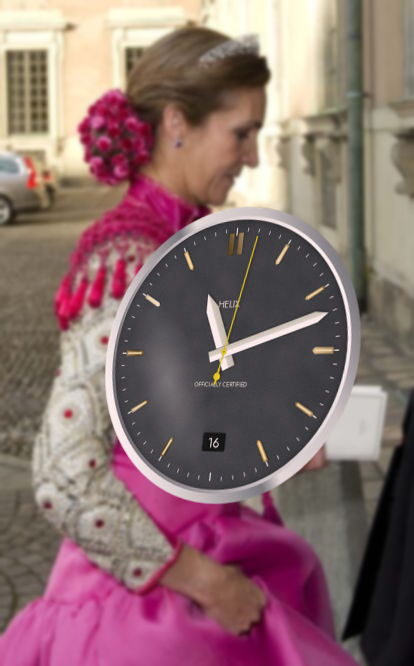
11,12,02
